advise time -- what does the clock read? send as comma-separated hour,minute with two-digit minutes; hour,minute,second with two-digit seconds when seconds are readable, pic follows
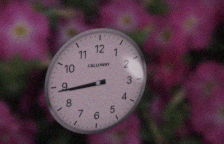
8,44
